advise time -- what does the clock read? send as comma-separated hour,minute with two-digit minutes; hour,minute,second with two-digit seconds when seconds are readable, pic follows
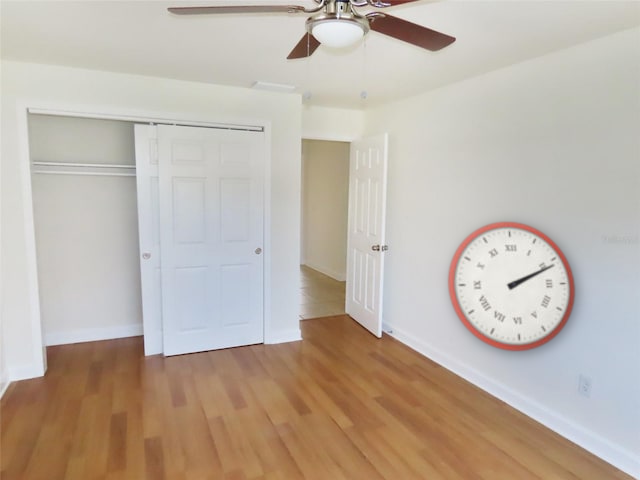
2,11
